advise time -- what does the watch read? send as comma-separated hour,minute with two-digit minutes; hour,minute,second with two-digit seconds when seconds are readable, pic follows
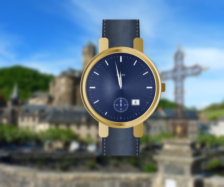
11,58
